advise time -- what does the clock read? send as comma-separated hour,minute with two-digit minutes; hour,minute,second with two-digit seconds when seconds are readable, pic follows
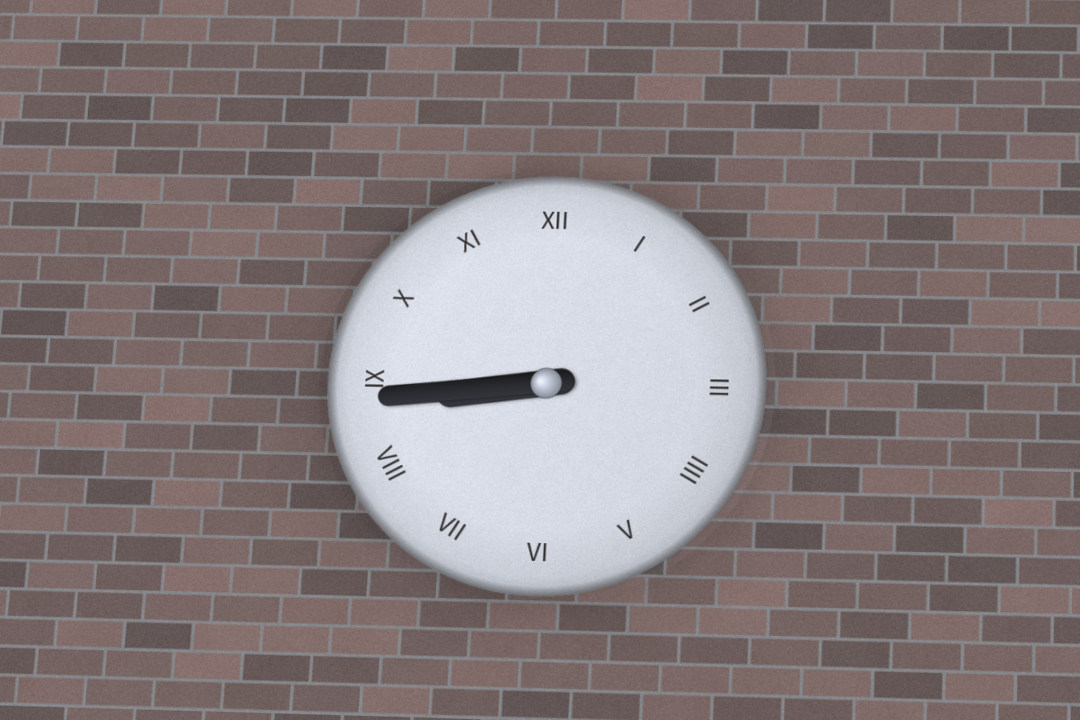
8,44
